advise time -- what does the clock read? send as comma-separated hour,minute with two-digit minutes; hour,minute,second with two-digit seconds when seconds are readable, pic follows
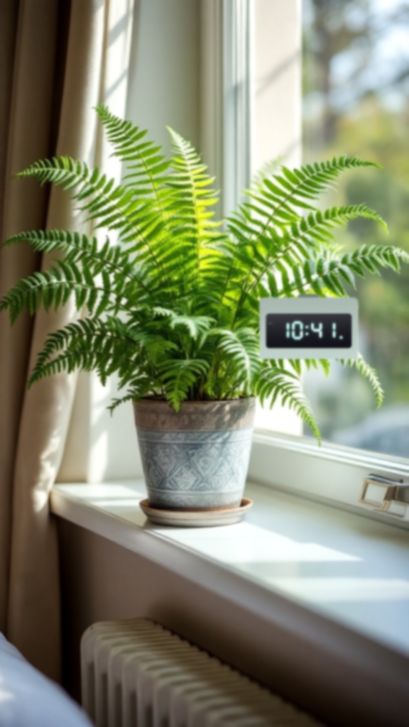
10,41
